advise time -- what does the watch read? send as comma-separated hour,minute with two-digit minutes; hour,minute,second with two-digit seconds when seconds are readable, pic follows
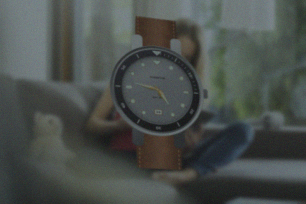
4,47
